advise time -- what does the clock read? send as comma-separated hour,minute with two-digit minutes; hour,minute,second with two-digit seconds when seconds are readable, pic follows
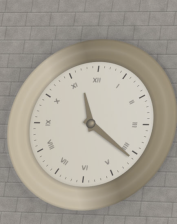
11,21
